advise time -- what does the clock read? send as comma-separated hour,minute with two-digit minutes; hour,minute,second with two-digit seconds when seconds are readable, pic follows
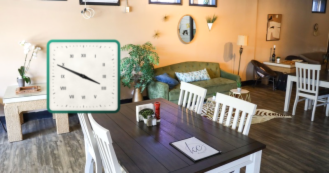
3,49
